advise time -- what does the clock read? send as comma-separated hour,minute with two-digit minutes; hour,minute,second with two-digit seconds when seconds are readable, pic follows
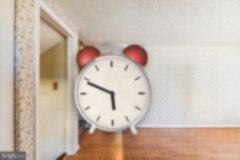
5,49
